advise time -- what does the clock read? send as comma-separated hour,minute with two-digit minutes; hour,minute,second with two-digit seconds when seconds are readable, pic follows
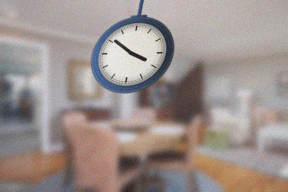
3,51
